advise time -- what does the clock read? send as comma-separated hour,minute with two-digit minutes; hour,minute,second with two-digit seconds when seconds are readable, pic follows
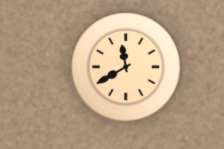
11,40
